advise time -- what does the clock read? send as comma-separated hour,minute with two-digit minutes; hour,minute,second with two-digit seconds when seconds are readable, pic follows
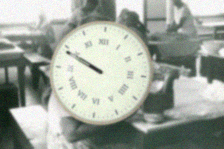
9,49
